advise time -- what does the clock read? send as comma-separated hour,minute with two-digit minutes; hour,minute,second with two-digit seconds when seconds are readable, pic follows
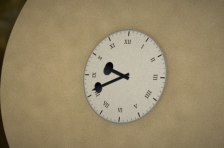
9,41
